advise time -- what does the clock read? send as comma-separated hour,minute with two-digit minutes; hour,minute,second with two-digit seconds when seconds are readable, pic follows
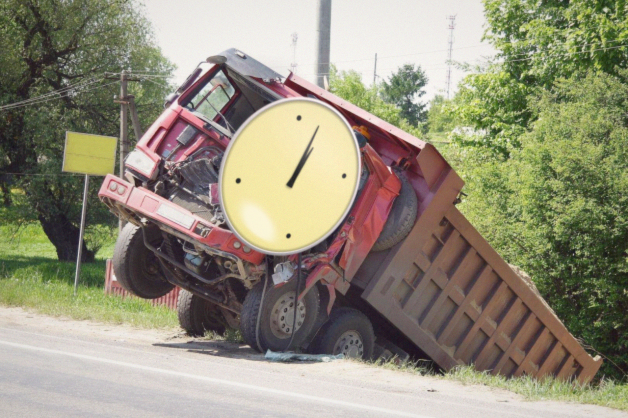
1,04
